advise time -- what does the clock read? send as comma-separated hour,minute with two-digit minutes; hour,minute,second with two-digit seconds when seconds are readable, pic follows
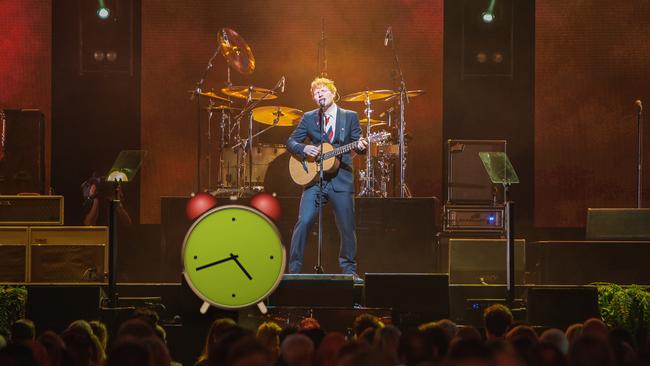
4,42
